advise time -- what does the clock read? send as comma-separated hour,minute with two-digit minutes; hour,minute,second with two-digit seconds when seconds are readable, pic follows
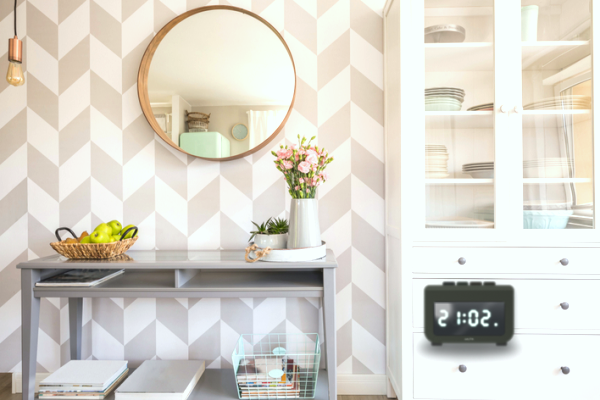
21,02
